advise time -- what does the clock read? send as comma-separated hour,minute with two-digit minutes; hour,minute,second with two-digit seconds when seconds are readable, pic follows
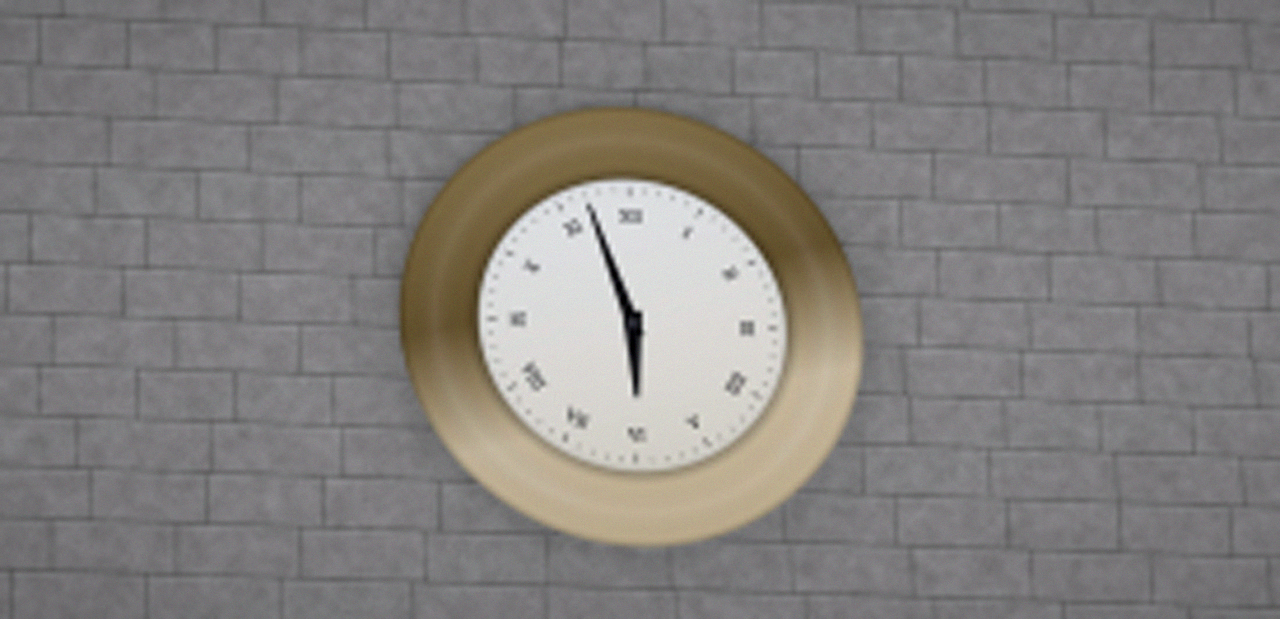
5,57
